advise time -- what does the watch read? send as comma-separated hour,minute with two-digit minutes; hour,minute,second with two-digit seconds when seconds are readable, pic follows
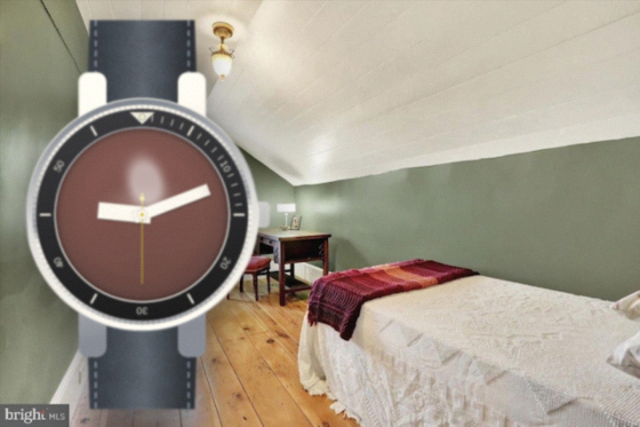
9,11,30
